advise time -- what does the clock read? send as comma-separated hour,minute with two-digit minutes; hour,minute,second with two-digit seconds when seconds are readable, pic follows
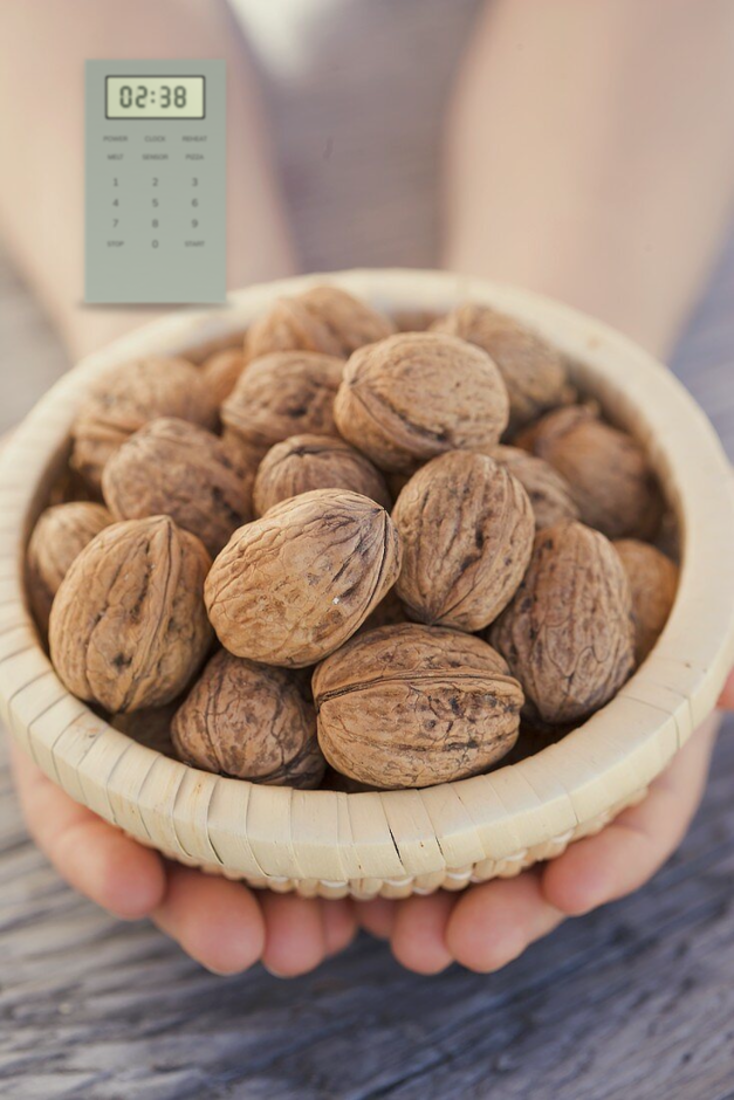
2,38
